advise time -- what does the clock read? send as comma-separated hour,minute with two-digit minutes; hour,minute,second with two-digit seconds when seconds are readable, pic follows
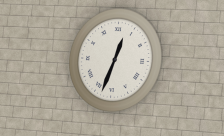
12,33
